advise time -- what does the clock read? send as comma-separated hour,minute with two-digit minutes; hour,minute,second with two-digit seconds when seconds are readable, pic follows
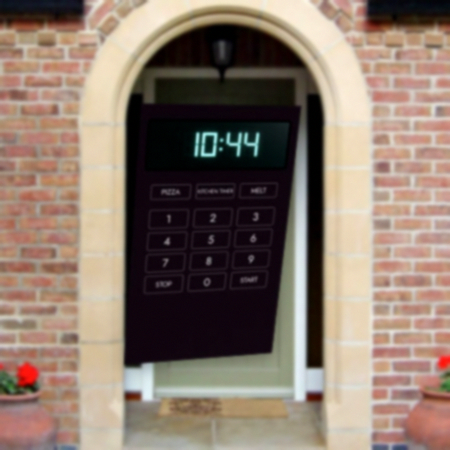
10,44
